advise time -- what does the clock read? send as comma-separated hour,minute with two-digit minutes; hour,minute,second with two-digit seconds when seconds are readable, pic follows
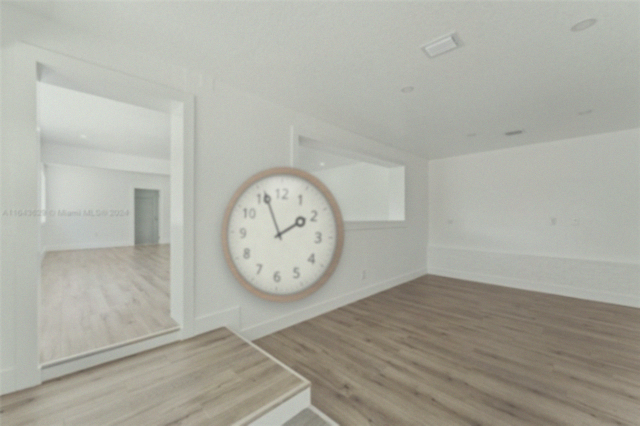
1,56
